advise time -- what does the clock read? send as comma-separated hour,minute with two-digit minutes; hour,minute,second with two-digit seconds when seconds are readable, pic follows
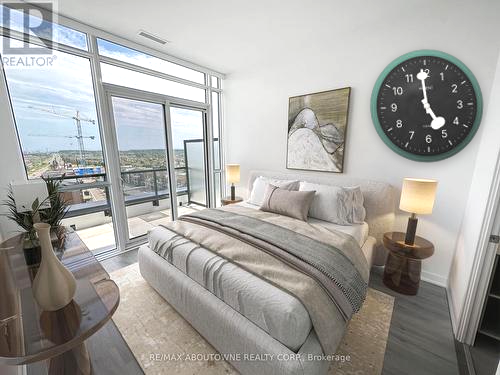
4,59
